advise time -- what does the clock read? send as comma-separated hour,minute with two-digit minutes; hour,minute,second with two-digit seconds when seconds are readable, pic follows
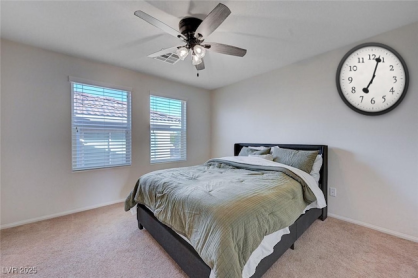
7,03
